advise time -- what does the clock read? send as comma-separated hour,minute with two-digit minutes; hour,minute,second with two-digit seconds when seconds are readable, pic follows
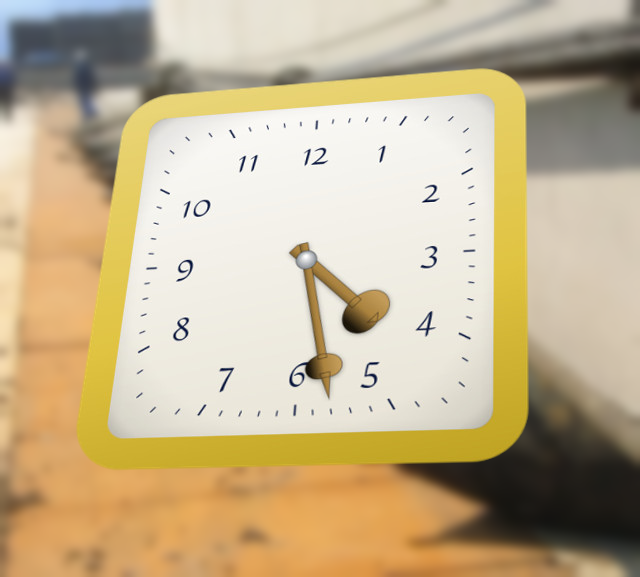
4,28
